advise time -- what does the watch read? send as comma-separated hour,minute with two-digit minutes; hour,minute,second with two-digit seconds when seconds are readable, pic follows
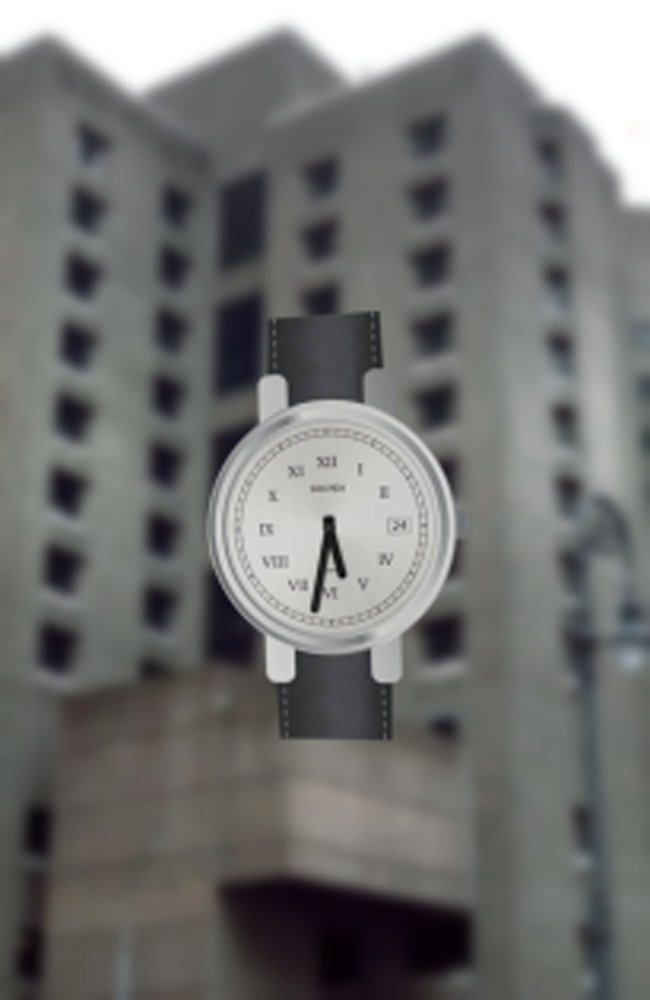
5,32
